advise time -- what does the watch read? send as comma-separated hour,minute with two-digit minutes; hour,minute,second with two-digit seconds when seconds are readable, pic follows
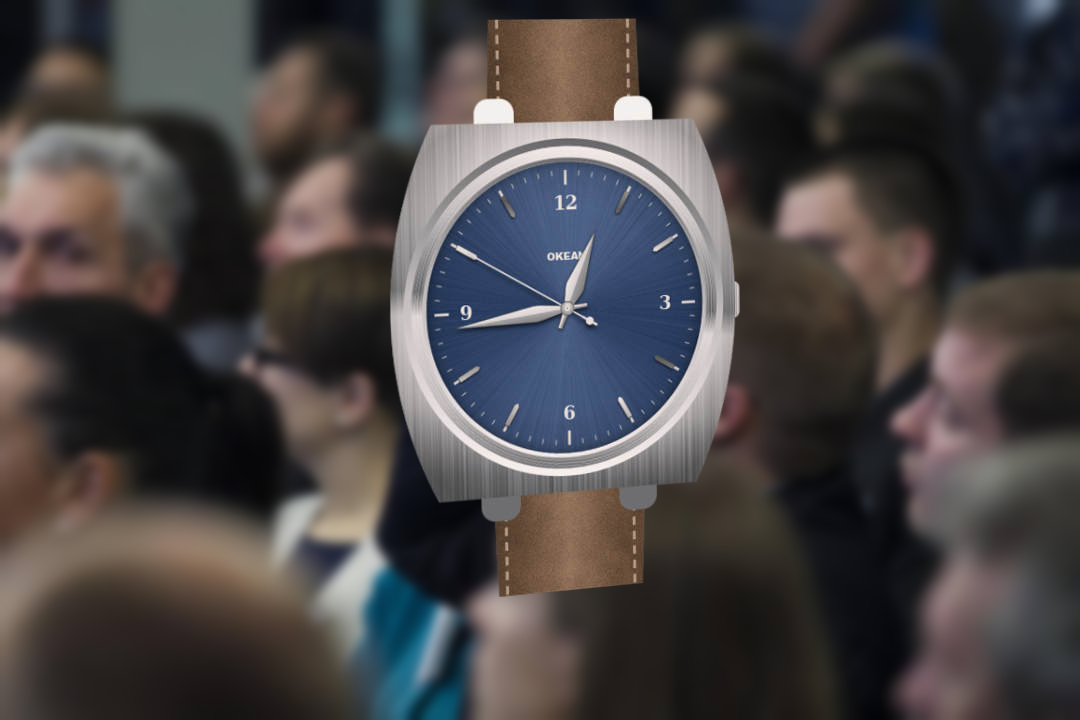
12,43,50
